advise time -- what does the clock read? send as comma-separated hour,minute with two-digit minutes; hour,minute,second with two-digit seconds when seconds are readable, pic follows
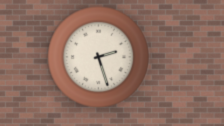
2,27
